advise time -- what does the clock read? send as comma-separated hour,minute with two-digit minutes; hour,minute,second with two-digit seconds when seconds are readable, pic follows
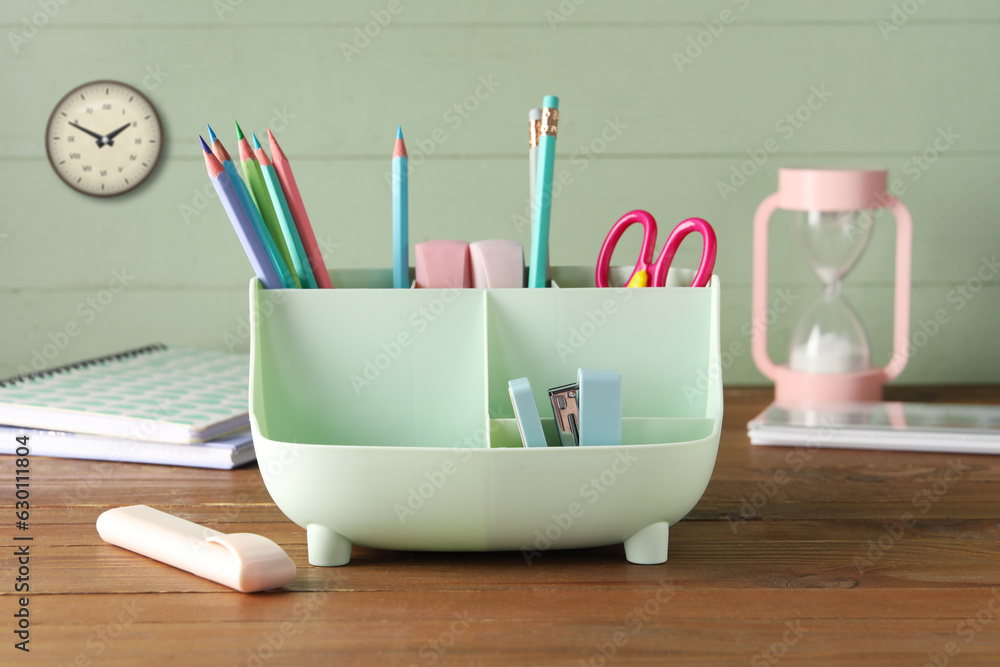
1,49
